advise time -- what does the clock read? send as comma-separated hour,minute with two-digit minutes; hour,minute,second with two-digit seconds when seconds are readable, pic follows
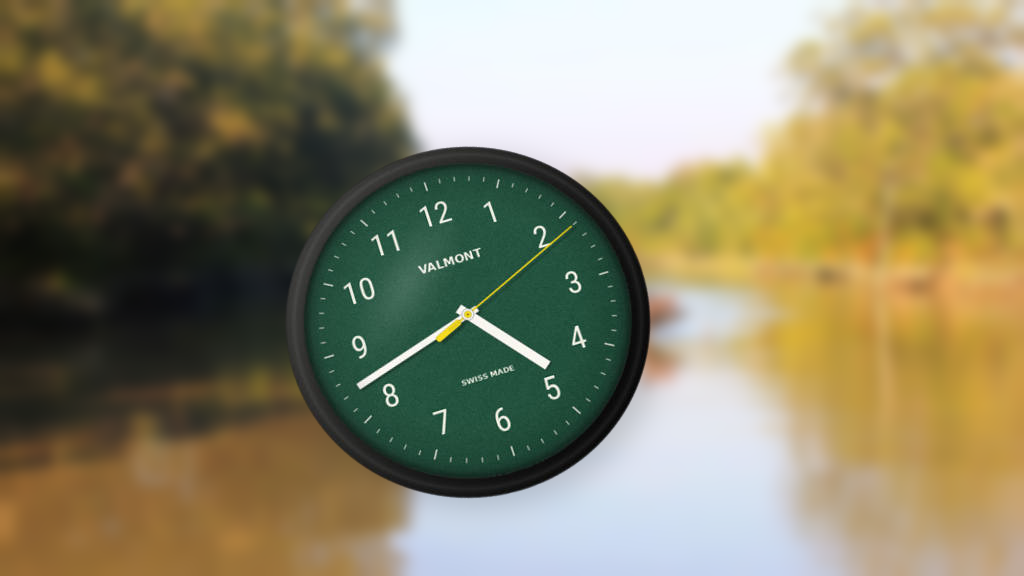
4,42,11
